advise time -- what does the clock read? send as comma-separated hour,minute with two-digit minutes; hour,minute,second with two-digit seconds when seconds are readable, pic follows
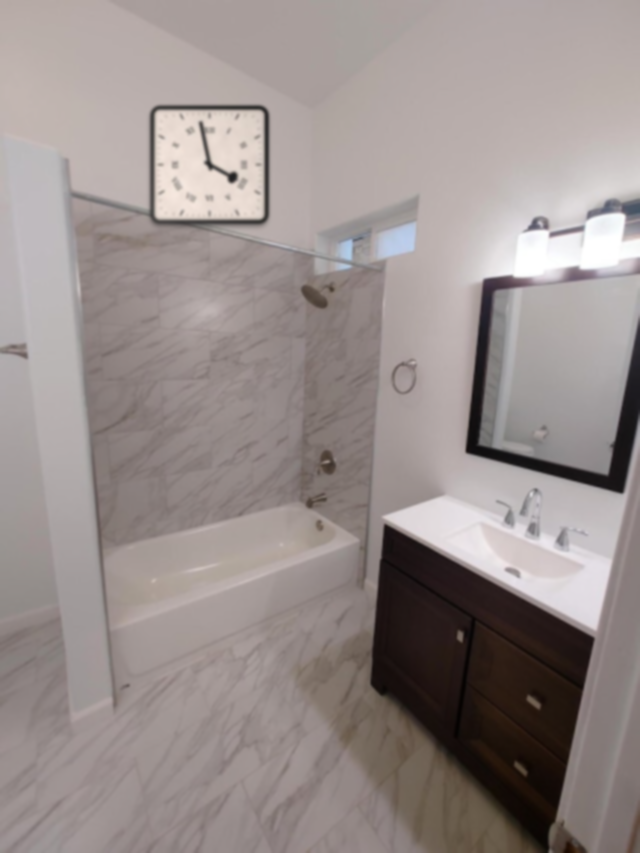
3,58
